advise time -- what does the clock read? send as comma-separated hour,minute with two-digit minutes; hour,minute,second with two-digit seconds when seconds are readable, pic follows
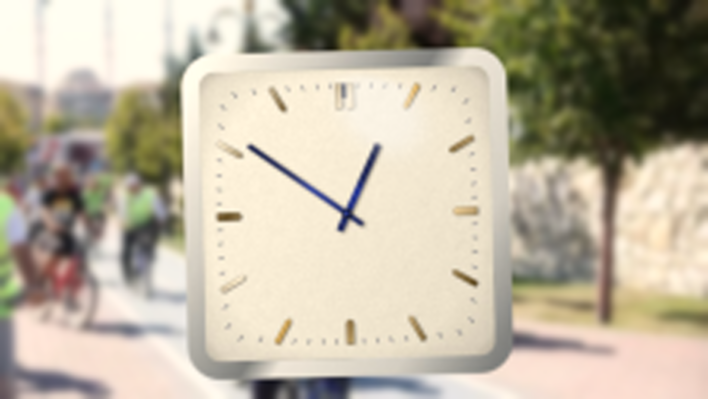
12,51
